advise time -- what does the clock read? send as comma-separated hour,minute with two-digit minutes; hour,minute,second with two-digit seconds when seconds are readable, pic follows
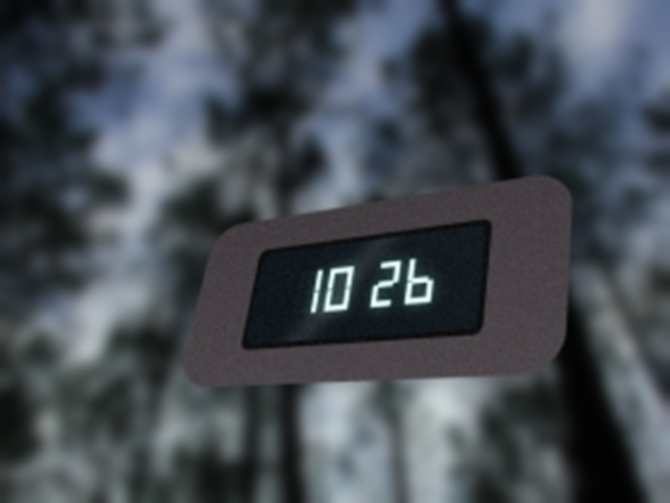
10,26
